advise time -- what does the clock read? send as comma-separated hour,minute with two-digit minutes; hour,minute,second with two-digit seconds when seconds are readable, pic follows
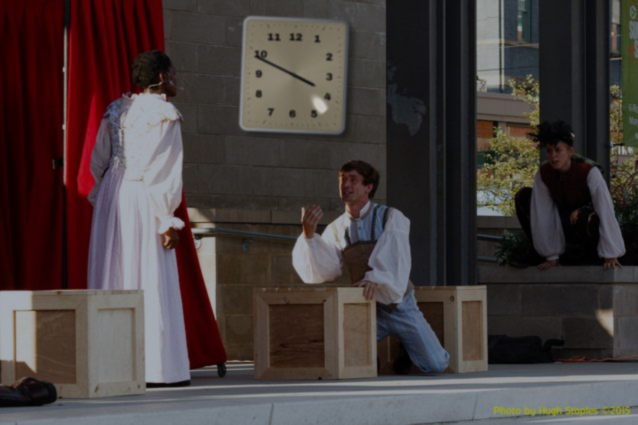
3,49
